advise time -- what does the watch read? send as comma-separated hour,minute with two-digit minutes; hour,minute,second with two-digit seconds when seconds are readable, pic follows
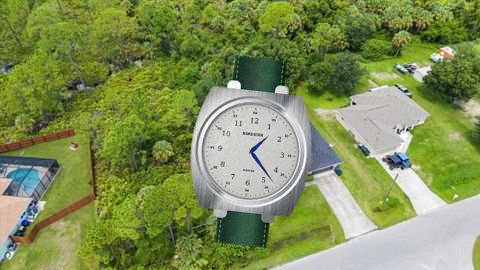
1,23
